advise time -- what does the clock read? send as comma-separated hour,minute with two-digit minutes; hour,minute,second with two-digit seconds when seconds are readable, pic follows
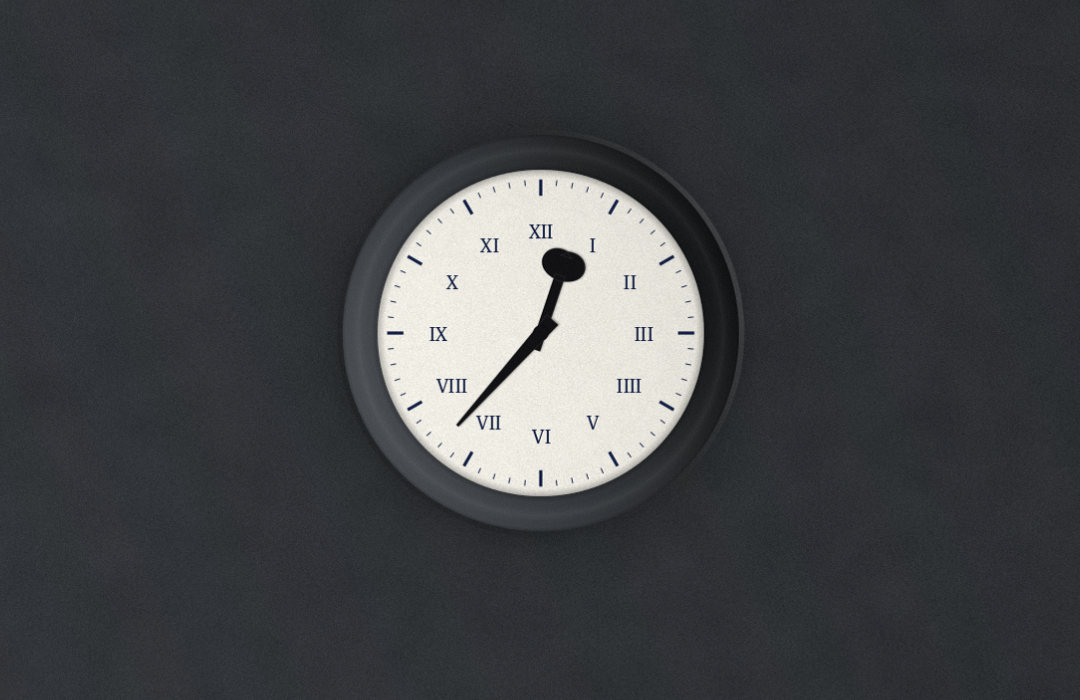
12,37
